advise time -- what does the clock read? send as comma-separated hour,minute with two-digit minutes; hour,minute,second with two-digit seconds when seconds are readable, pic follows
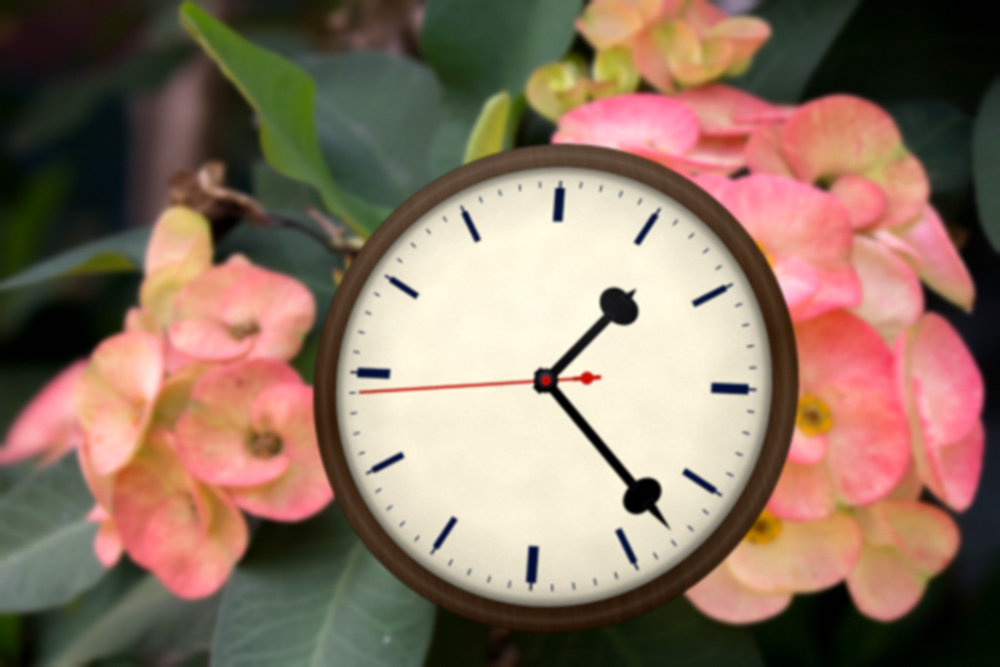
1,22,44
